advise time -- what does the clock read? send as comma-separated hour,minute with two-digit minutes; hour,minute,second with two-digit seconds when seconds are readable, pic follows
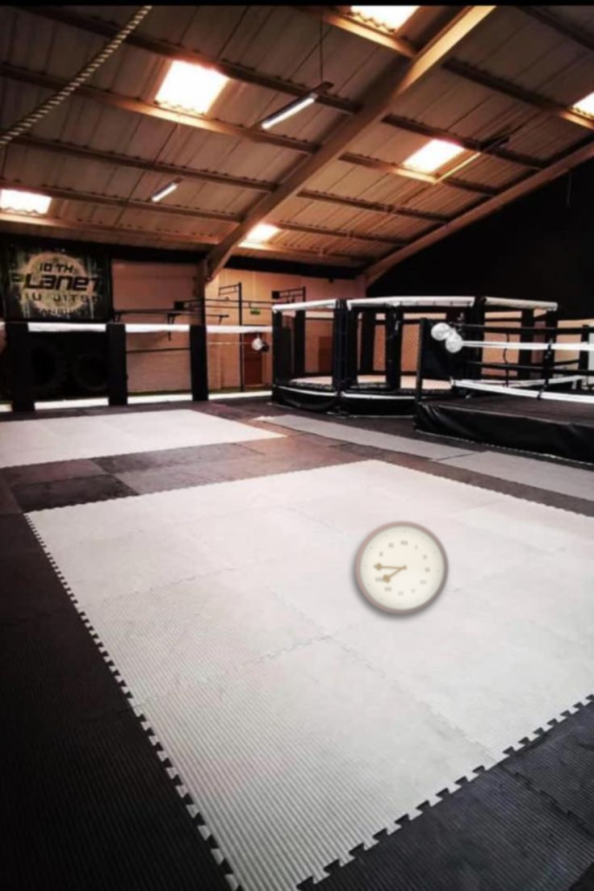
7,45
